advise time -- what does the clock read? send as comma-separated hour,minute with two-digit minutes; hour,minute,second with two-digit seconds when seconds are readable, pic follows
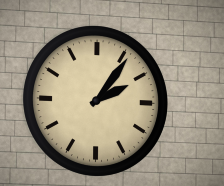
2,06
